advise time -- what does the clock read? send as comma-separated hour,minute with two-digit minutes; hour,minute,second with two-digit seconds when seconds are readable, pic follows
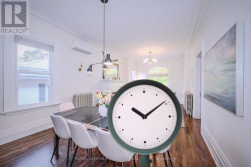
10,09
